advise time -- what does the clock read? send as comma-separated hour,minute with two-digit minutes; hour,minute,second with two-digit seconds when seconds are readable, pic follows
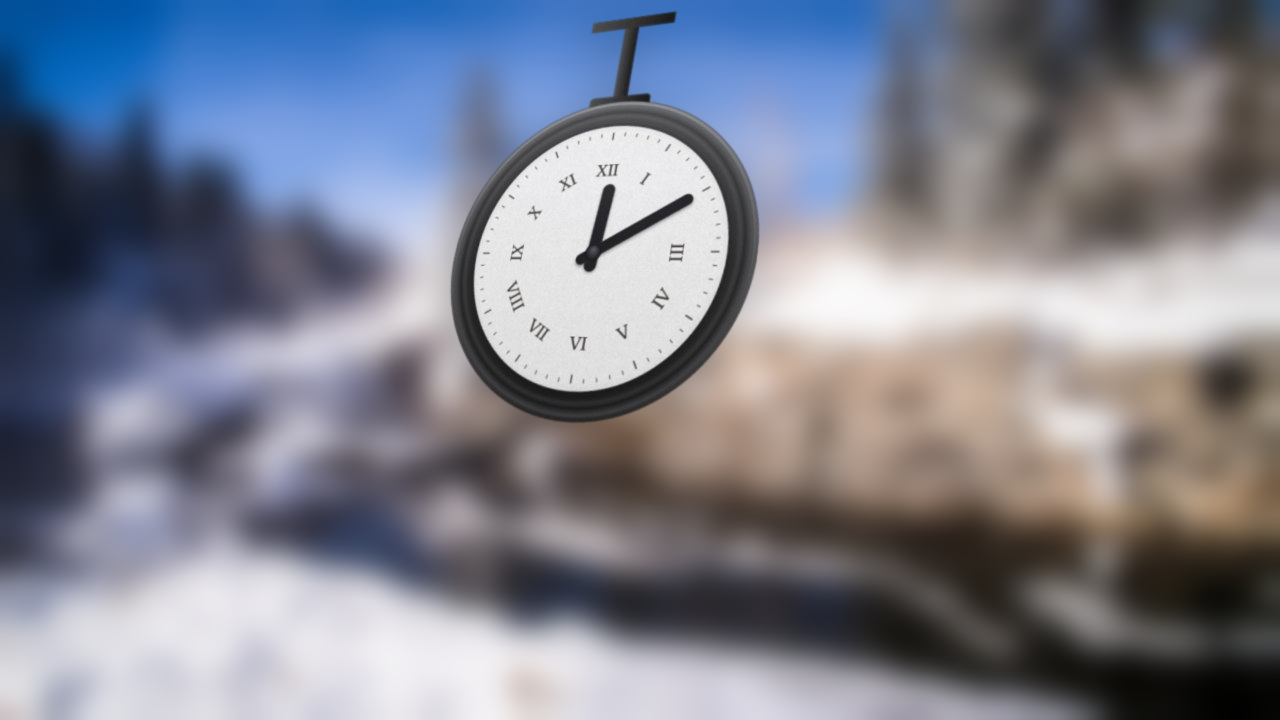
12,10
